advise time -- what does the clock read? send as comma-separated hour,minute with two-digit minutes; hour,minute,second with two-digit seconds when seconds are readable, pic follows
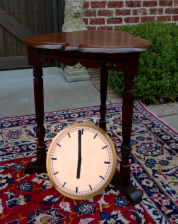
5,59
